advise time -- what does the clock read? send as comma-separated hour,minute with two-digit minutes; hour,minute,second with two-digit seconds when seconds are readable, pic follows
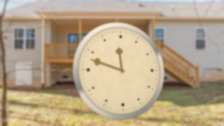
11,48
